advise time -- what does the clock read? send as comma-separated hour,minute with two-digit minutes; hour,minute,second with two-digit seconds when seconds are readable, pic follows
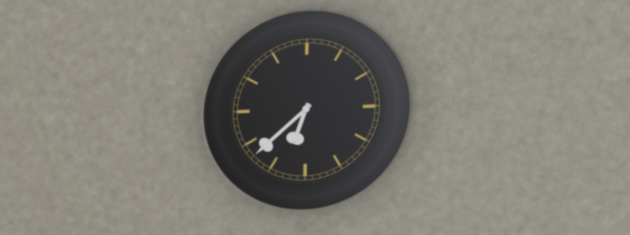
6,38
